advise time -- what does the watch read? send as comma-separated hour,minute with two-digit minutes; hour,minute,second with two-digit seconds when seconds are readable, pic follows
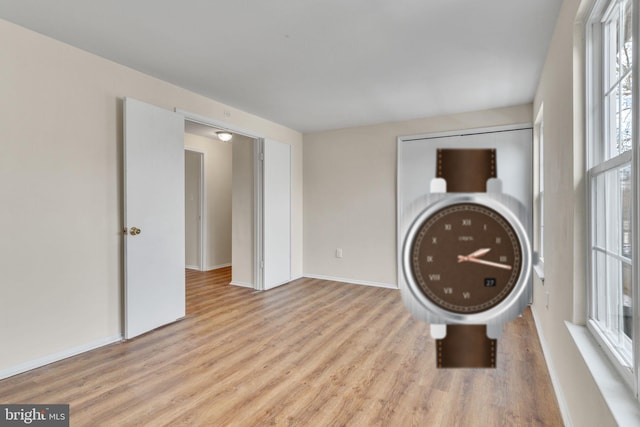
2,17
